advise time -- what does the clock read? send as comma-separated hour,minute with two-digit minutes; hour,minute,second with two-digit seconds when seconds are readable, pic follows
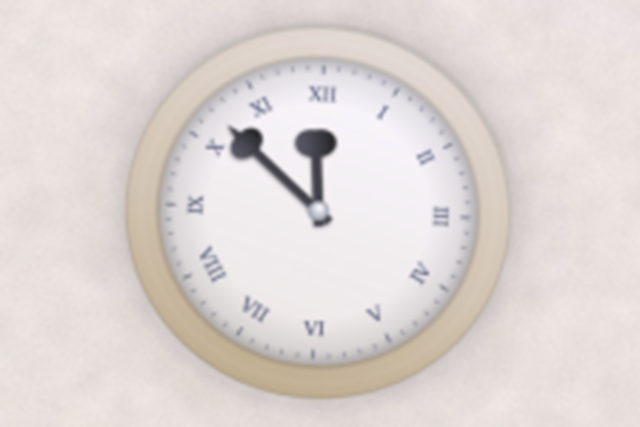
11,52
